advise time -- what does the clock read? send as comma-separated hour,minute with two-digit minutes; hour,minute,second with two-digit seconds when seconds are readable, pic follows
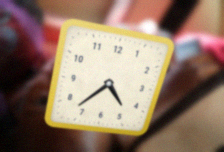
4,37
